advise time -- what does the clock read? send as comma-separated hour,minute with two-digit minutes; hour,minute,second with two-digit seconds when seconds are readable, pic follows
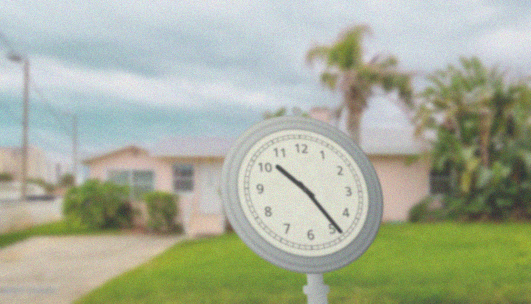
10,24
